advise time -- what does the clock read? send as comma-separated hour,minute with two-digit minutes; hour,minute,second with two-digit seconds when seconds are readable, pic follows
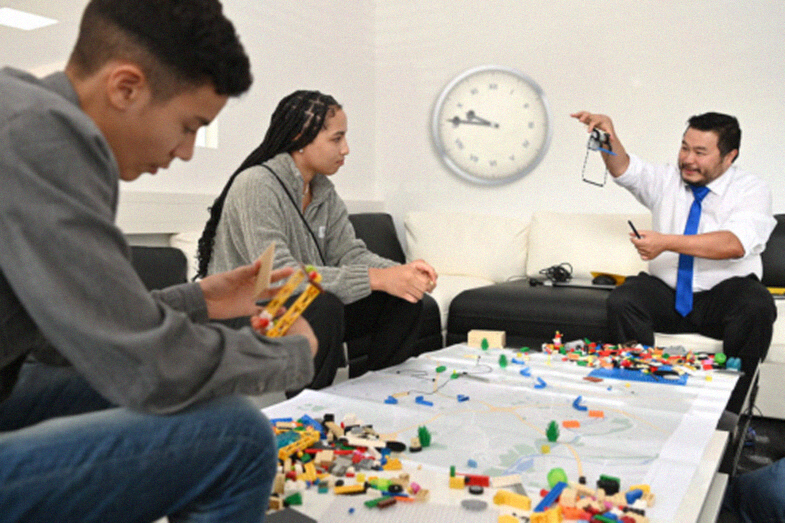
9,46
